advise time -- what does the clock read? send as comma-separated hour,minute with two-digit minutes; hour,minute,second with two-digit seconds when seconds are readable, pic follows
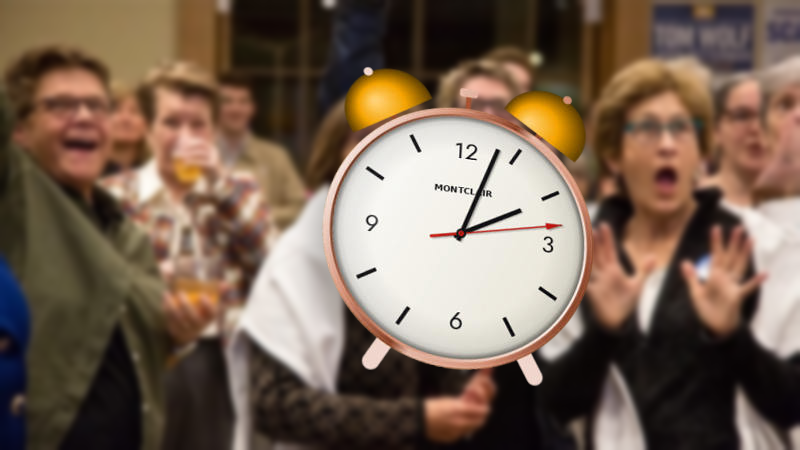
2,03,13
